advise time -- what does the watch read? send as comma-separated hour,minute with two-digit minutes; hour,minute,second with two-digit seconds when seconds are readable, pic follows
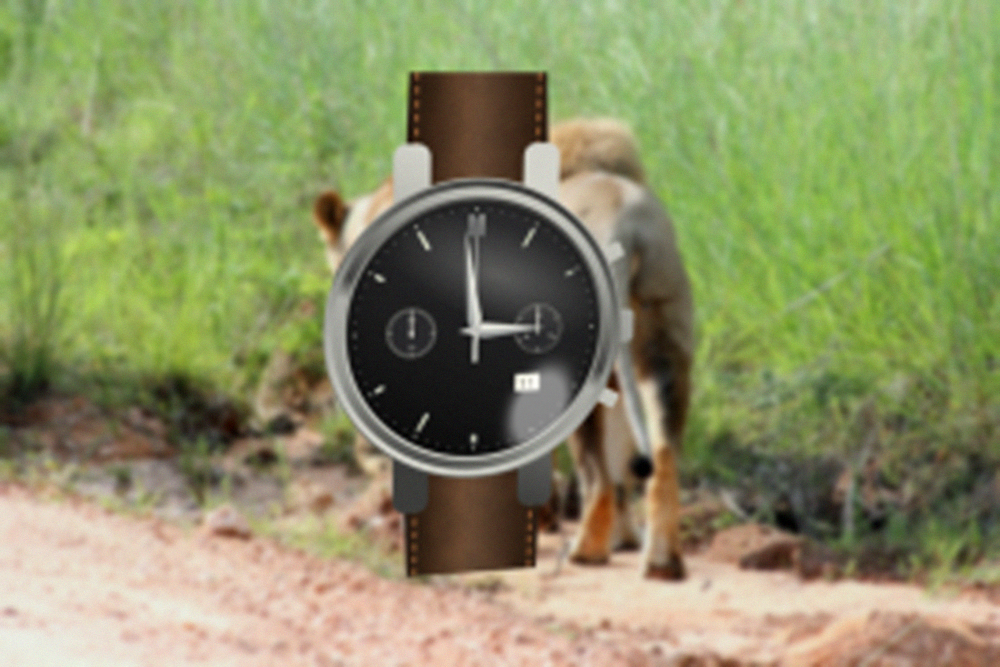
2,59
